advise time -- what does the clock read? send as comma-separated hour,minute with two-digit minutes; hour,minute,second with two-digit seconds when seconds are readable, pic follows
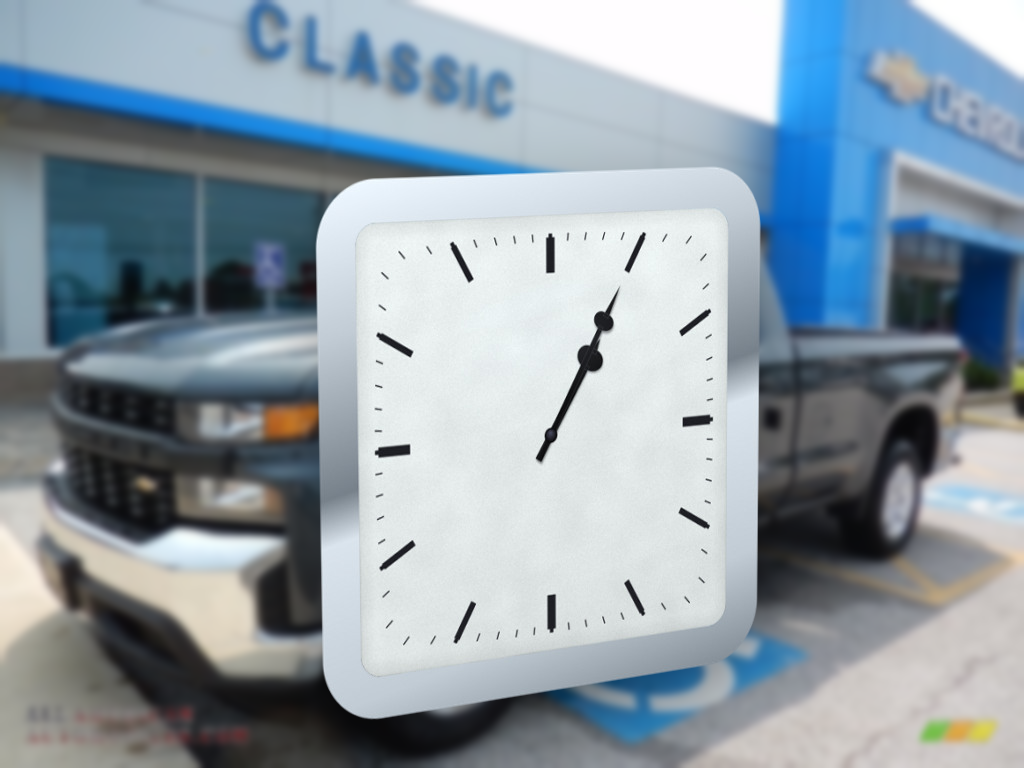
1,05
